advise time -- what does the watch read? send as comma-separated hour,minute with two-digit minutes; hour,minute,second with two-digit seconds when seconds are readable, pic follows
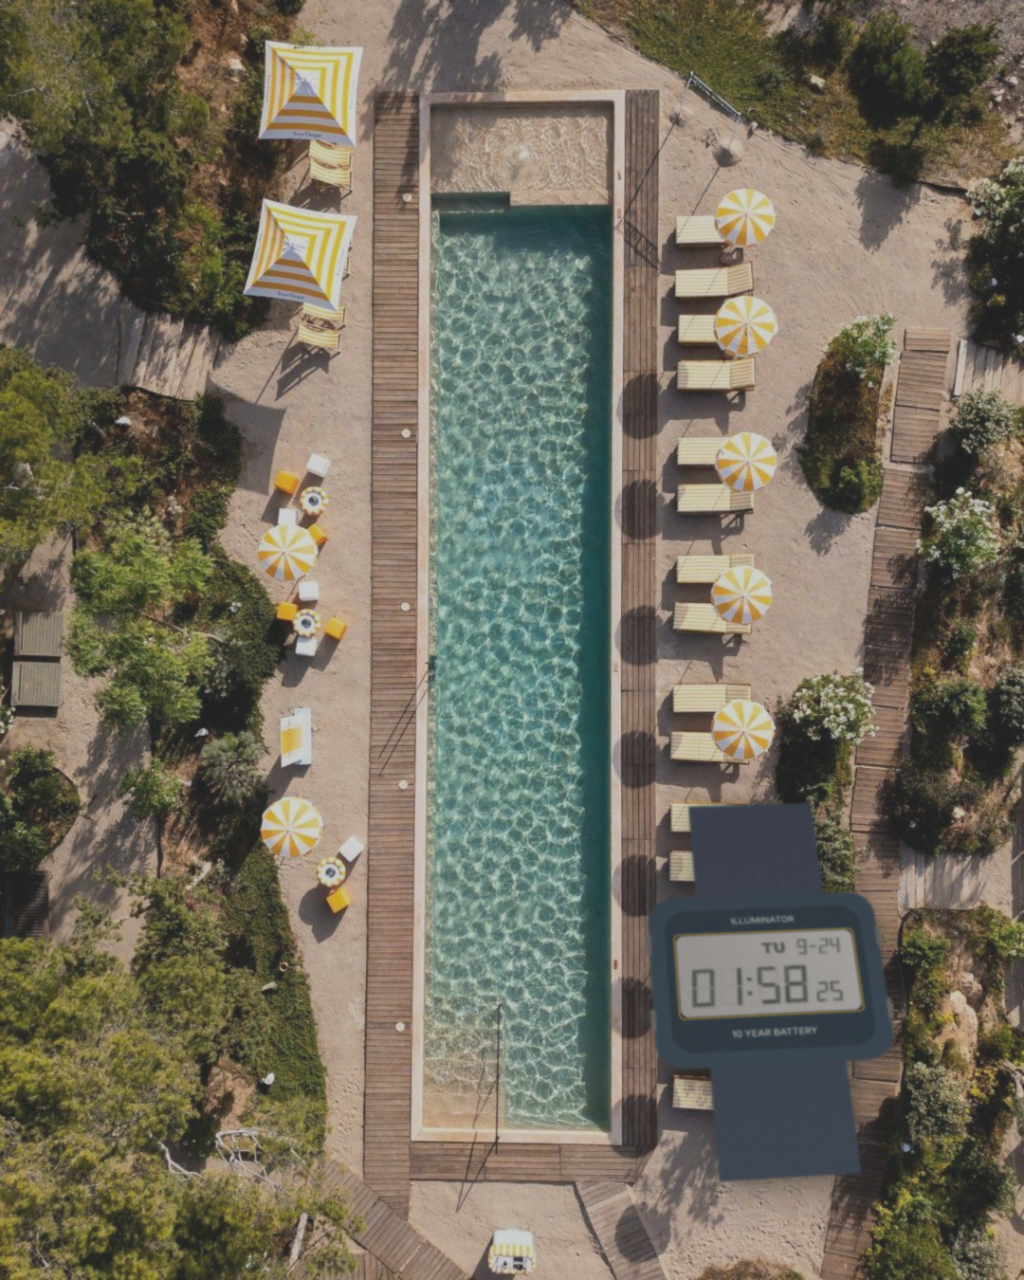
1,58,25
